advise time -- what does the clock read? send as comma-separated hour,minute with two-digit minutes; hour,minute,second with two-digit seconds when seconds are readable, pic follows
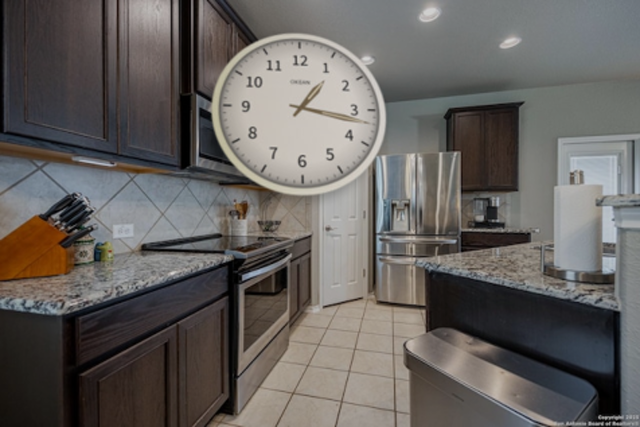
1,17
